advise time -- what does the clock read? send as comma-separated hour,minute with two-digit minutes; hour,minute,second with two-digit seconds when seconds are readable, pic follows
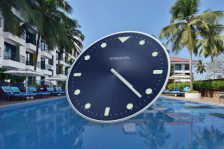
4,22
